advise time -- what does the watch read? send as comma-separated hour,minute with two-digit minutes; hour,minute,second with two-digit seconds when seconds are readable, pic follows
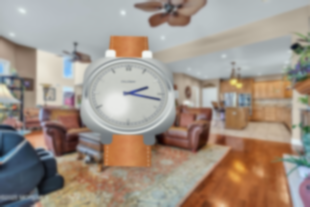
2,17
